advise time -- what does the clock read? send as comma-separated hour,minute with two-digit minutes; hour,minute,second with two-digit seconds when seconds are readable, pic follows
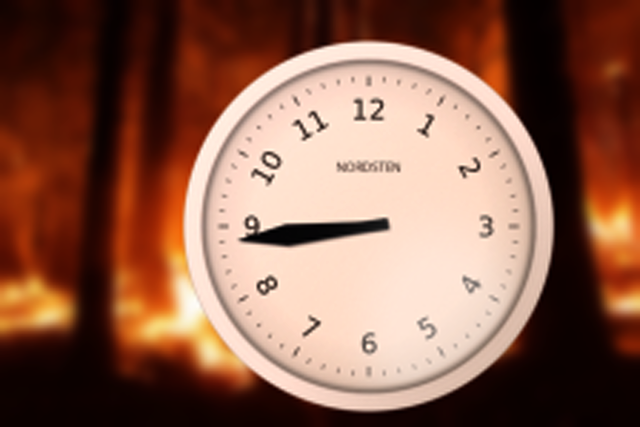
8,44
